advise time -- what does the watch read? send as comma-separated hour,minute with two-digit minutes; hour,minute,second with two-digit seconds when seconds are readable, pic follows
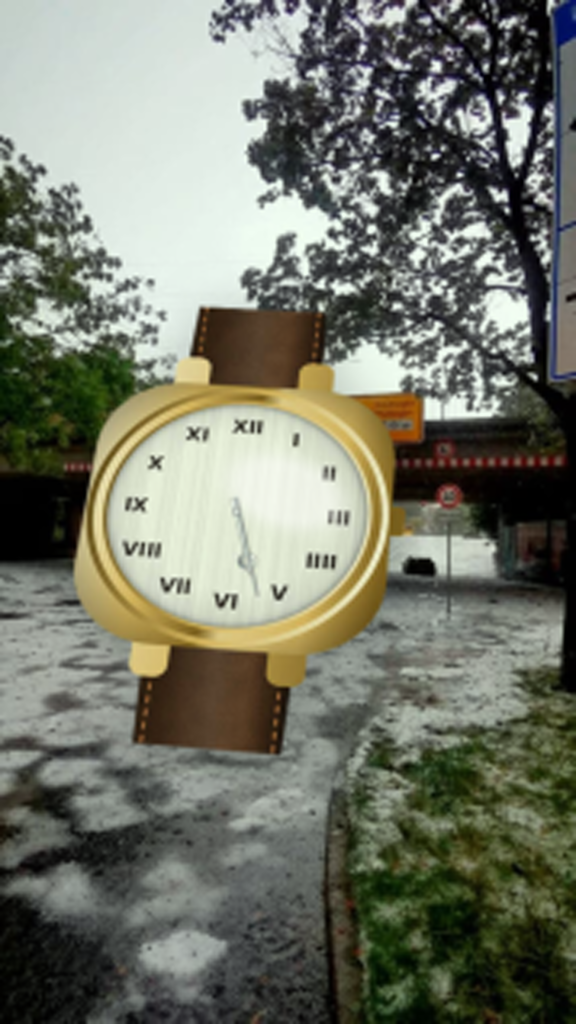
5,27
